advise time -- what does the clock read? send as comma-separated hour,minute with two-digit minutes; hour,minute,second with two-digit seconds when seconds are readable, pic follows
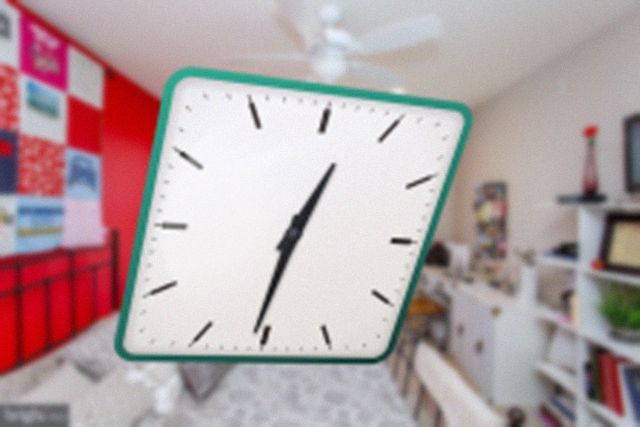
12,31
